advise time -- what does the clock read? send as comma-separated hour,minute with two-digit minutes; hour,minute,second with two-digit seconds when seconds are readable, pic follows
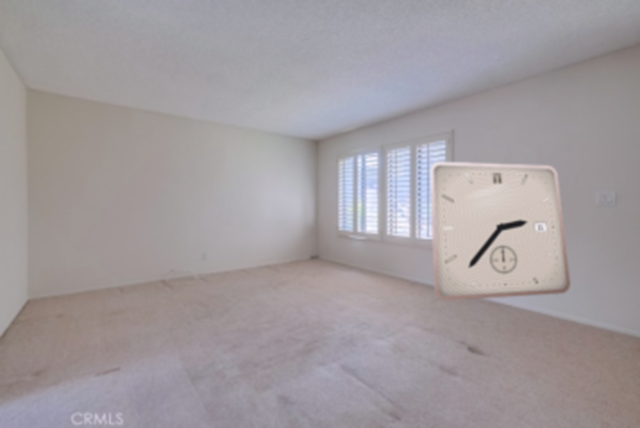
2,37
